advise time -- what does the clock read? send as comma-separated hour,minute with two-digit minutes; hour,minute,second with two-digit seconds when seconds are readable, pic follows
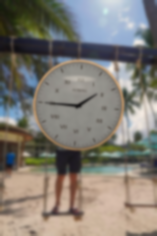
1,45
